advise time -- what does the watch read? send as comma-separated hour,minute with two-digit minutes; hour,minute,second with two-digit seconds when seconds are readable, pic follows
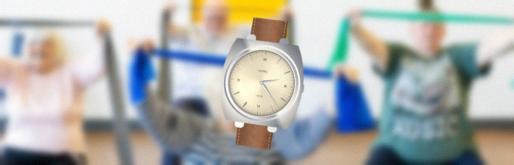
2,23
